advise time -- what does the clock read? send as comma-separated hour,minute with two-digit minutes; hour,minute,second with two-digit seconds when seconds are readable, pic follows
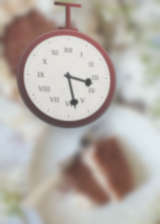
3,28
